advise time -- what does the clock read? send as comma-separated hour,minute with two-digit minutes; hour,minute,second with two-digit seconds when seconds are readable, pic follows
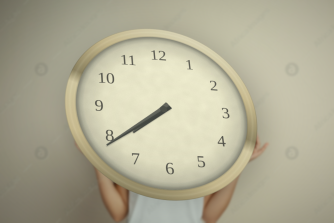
7,39
